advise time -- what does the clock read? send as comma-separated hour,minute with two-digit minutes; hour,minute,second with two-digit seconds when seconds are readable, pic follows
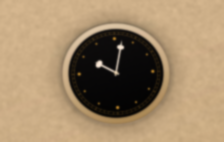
10,02
